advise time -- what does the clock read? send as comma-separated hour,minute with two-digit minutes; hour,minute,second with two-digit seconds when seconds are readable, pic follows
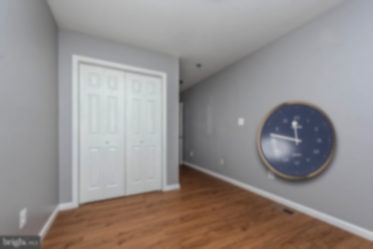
11,47
